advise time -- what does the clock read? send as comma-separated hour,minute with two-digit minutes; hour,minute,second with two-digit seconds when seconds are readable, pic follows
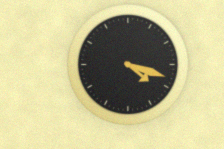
4,18
